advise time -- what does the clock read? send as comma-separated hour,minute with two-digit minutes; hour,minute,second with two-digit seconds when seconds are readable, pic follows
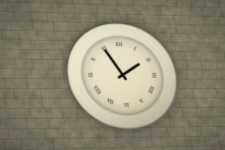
1,55
